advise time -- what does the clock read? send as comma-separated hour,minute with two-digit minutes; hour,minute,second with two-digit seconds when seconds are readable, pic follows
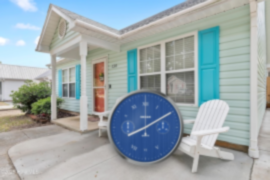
8,10
